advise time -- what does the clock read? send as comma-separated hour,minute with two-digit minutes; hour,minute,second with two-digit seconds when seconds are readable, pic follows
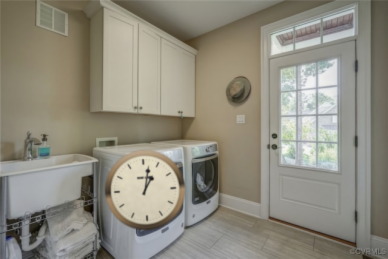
1,02
